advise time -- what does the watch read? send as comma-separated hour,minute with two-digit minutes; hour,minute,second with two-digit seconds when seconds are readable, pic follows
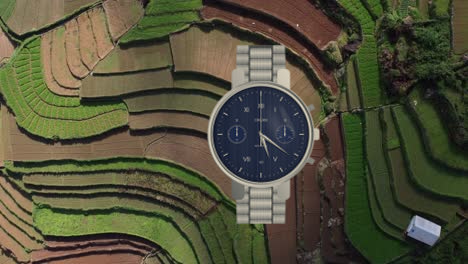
5,21
